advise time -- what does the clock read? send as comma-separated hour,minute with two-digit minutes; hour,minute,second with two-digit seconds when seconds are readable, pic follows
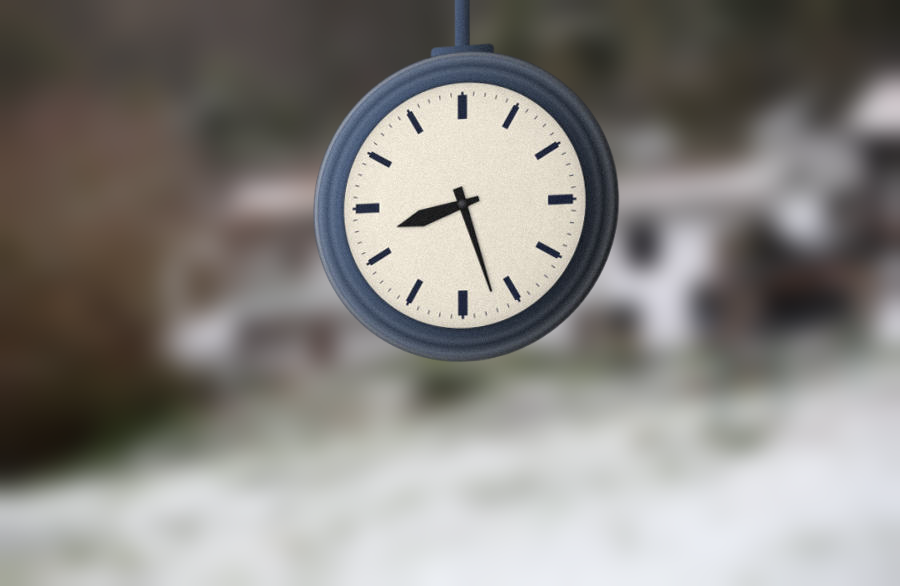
8,27
